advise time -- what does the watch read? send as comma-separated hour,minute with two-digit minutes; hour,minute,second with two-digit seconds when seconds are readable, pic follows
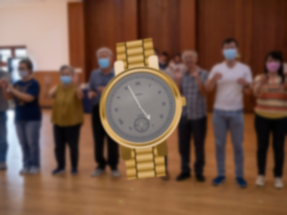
4,56
